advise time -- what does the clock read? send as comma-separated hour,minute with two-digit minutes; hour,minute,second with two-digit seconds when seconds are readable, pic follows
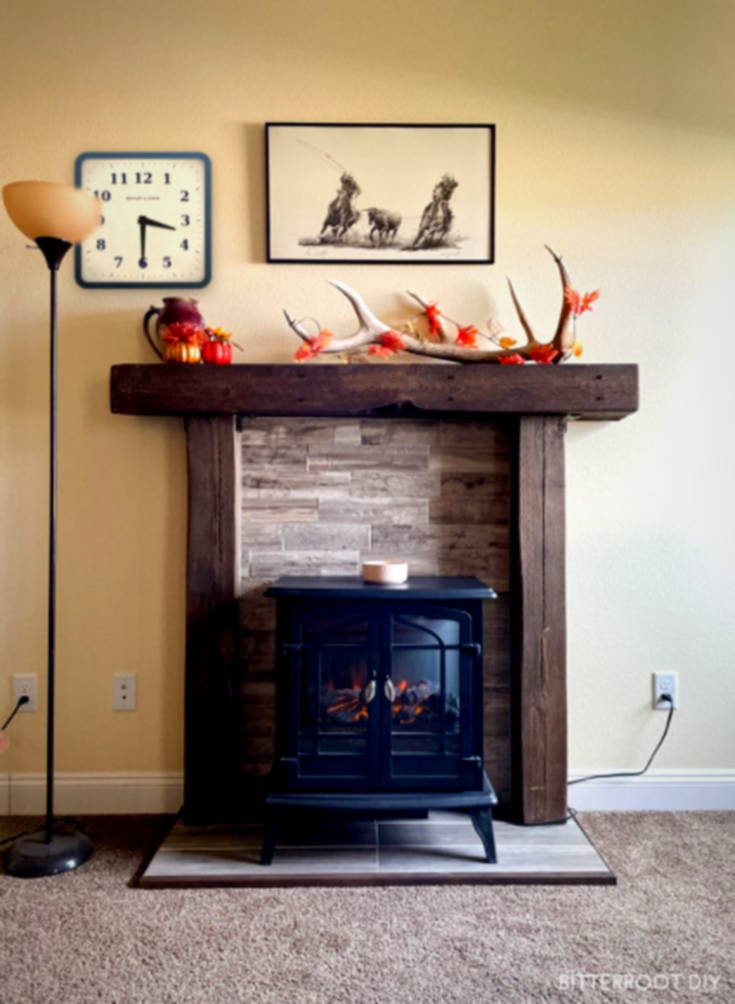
3,30
